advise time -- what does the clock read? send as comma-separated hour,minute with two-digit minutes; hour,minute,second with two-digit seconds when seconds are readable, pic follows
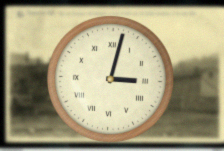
3,02
